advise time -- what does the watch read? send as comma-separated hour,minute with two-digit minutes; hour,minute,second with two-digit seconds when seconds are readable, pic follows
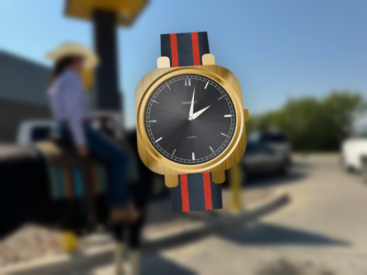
2,02
